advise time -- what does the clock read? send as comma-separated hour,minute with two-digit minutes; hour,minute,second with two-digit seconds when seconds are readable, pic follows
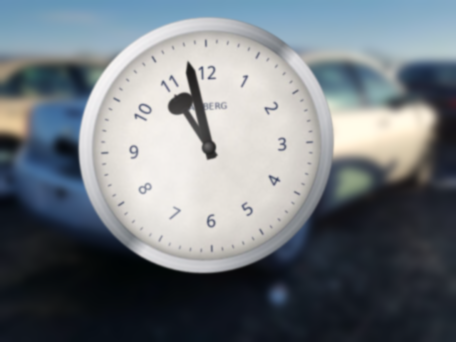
10,58
